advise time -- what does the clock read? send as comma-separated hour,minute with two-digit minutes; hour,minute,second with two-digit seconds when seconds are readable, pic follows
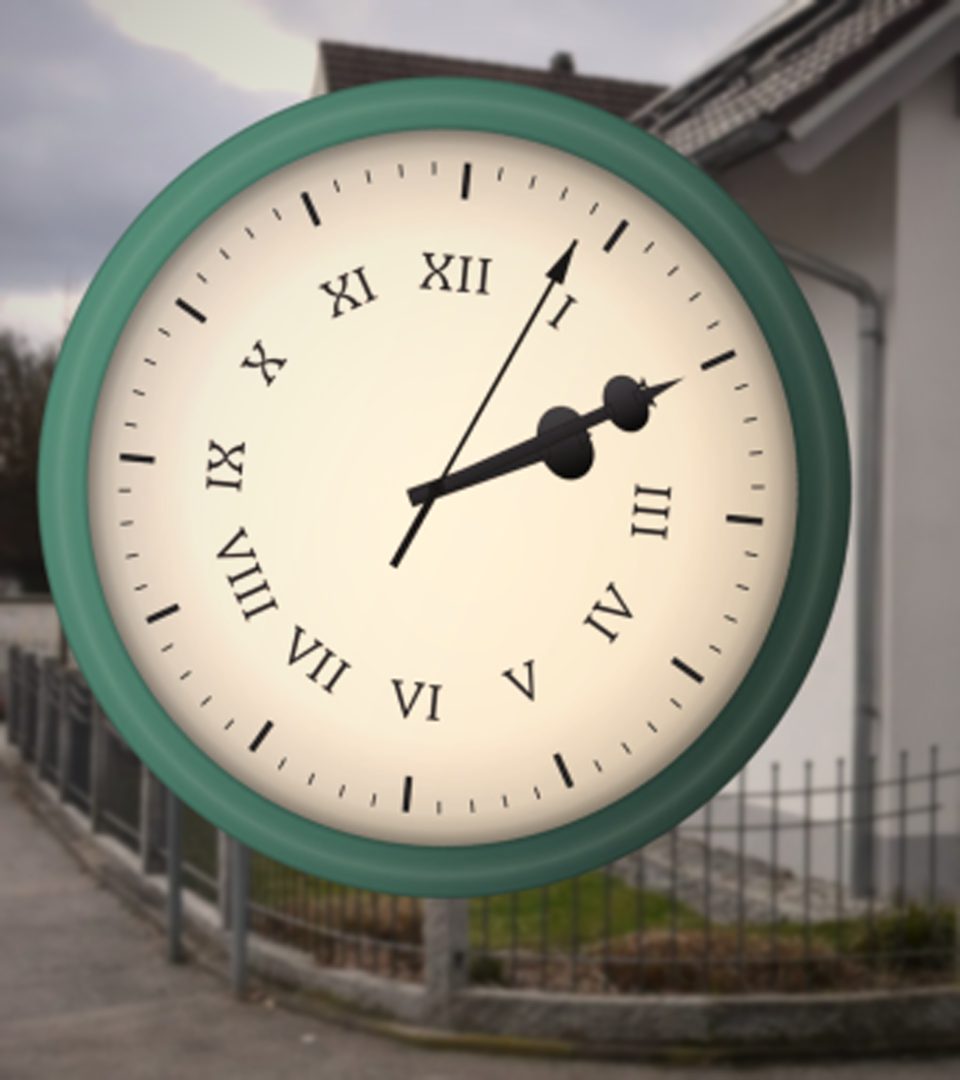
2,10,04
